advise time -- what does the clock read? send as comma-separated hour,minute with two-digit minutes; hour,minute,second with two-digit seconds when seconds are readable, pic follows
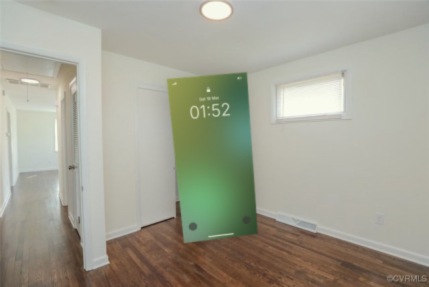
1,52
